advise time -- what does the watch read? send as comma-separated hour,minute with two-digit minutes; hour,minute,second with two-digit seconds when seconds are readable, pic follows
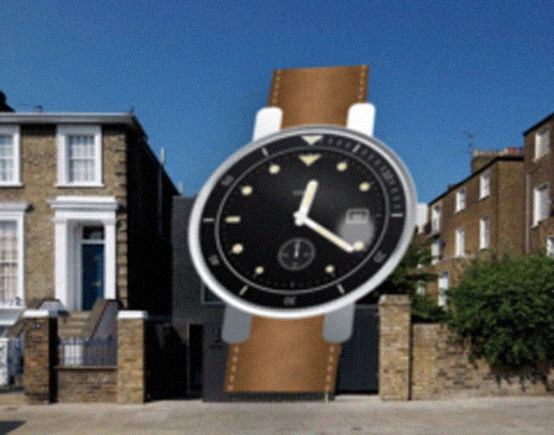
12,21
